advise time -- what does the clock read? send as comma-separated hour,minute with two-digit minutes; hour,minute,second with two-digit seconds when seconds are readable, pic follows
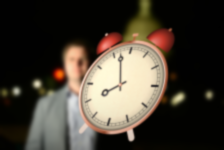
7,57
